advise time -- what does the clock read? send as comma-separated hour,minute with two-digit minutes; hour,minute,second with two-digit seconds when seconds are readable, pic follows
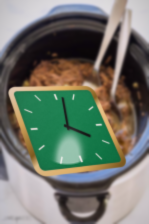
4,02
